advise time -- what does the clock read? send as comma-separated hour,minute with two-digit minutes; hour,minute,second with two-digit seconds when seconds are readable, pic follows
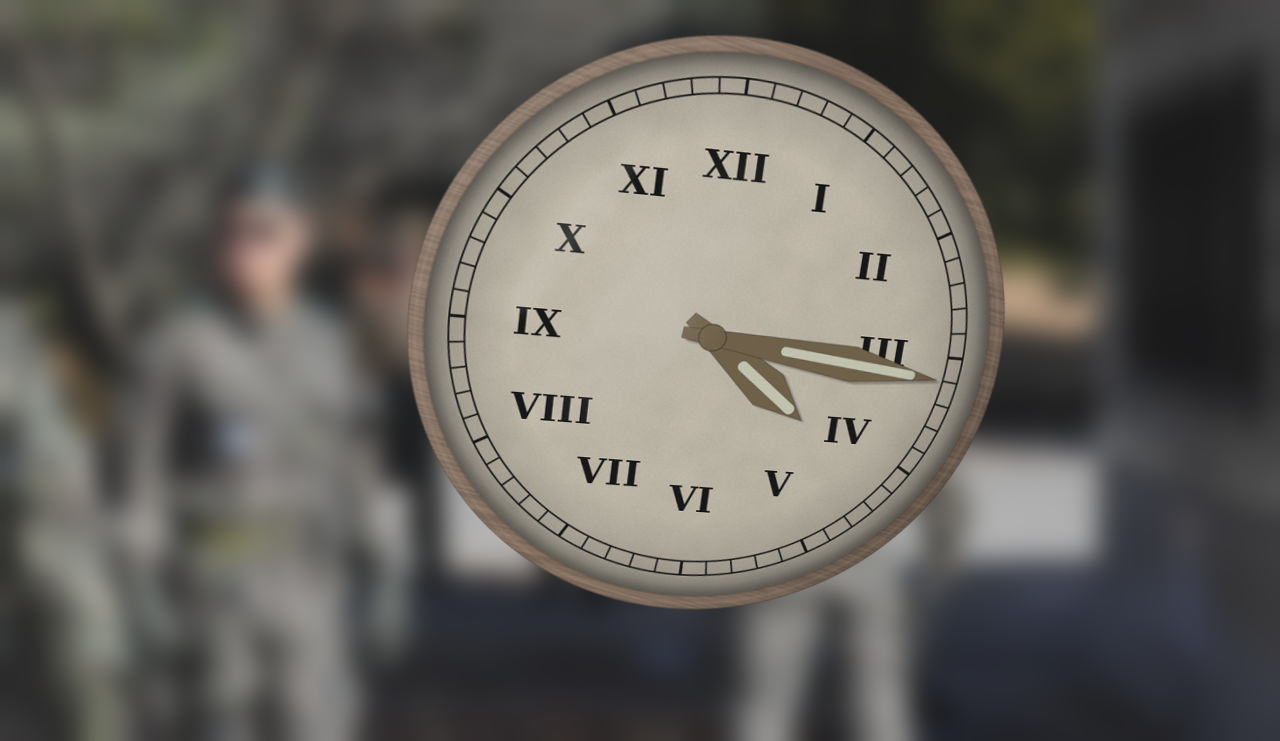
4,16
